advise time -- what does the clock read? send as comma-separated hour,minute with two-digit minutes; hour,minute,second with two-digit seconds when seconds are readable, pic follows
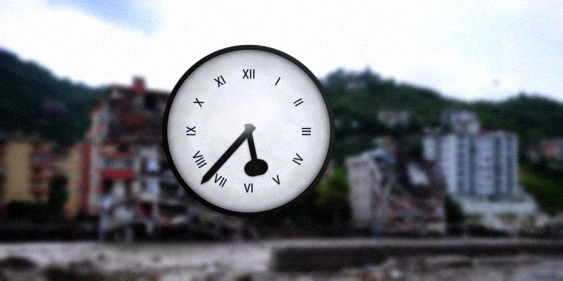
5,37
